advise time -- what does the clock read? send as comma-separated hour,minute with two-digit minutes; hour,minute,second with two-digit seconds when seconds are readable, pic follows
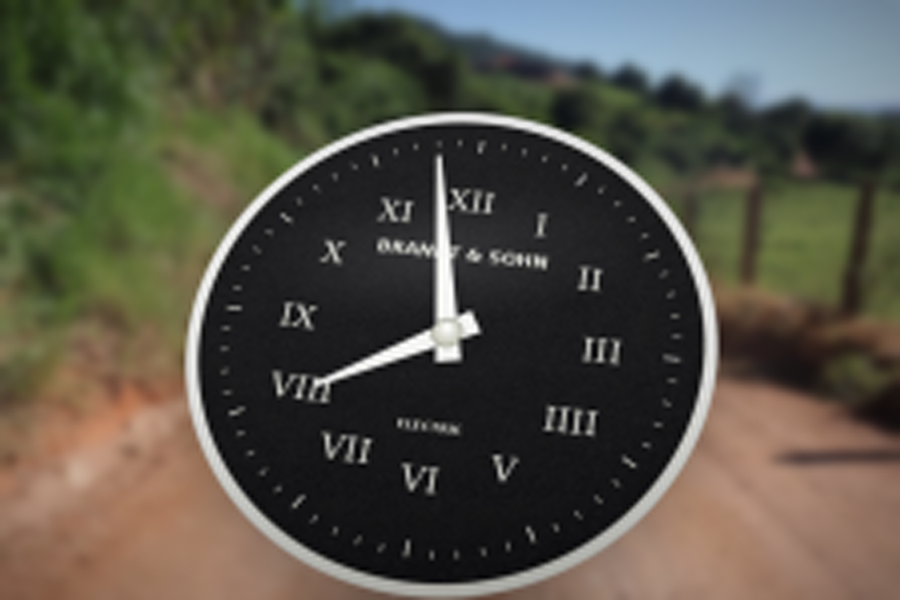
7,58
